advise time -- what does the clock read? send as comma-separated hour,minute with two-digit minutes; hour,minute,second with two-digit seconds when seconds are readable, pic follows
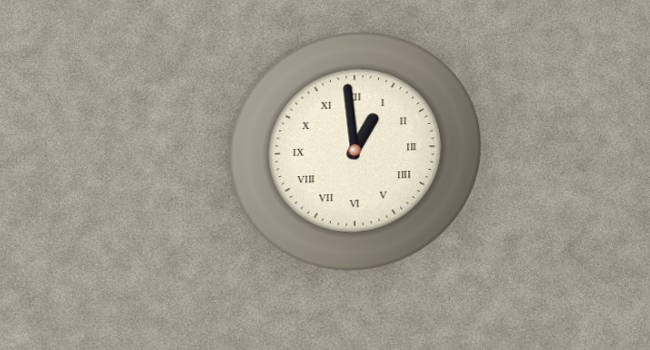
12,59
